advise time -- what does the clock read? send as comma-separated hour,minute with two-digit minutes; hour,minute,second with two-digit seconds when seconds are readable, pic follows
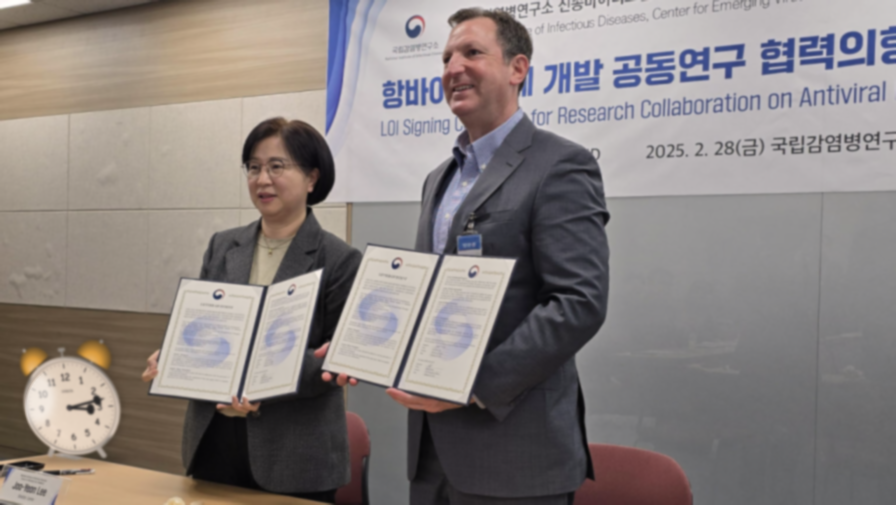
3,13
